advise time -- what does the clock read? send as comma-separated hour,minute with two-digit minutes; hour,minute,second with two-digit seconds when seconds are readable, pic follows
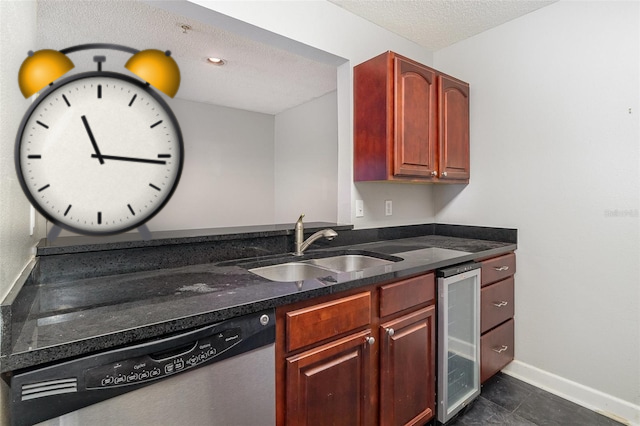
11,16
